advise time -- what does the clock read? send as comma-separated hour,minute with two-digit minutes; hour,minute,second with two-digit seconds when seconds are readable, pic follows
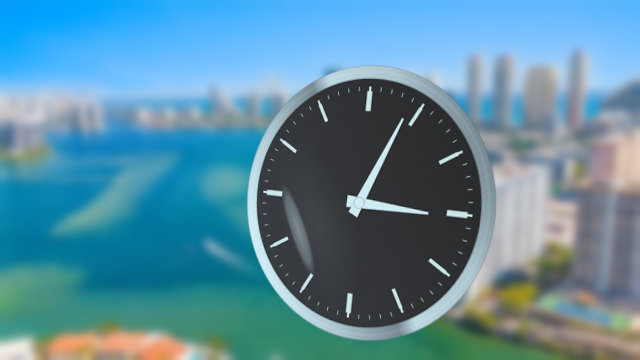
3,04
